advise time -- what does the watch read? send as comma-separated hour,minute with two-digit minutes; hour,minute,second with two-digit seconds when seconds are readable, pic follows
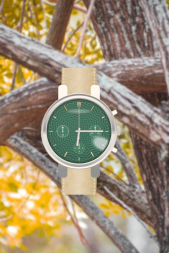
6,15
